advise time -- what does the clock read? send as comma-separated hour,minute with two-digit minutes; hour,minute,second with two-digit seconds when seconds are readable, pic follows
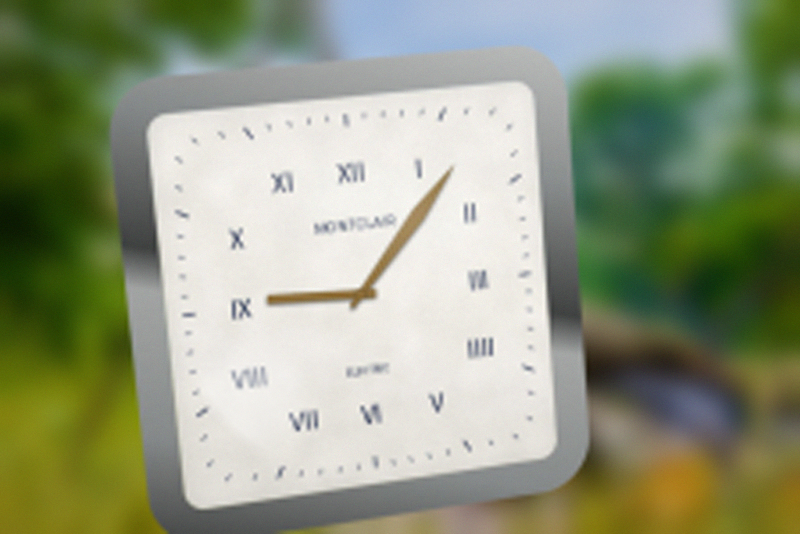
9,07
